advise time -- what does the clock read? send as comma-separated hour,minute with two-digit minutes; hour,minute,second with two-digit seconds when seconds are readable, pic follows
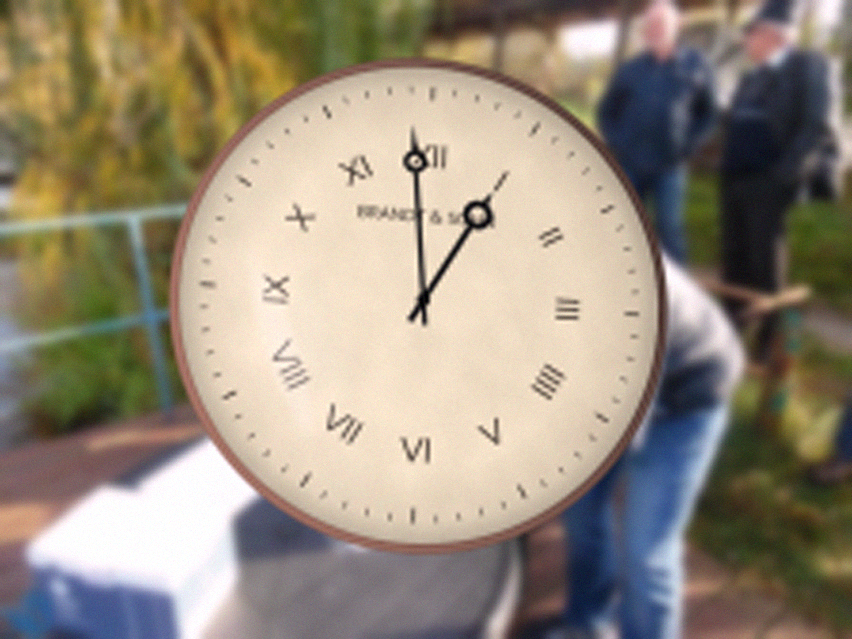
12,59
